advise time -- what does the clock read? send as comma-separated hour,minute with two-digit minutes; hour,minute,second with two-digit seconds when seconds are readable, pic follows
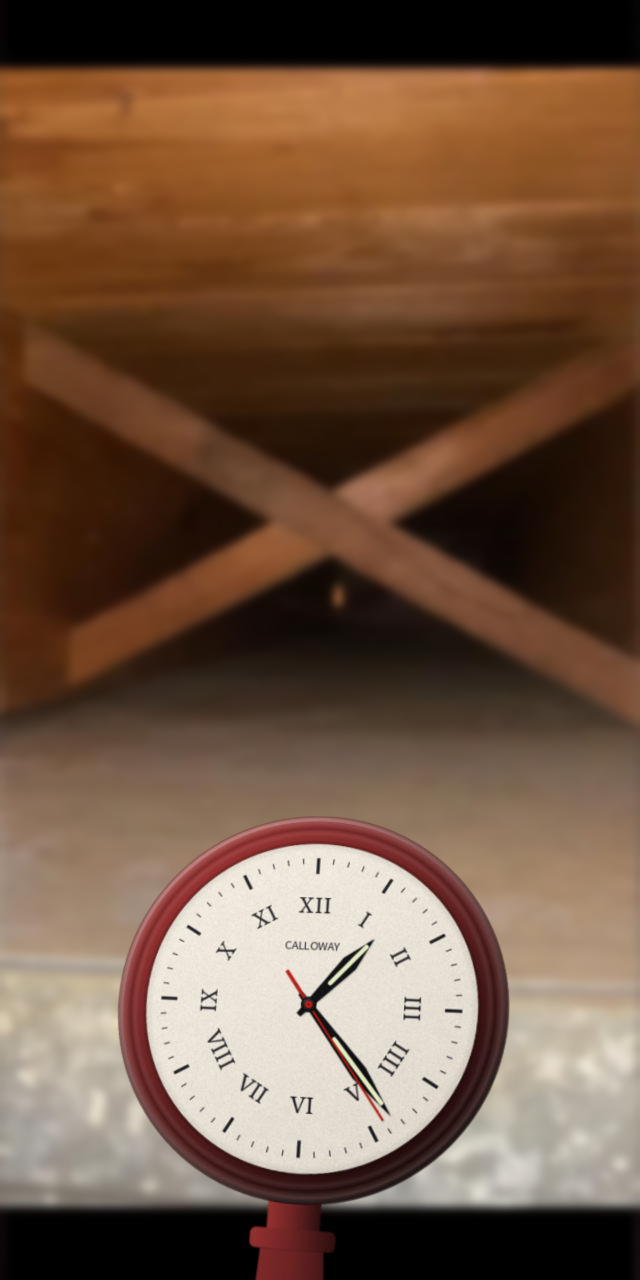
1,23,24
